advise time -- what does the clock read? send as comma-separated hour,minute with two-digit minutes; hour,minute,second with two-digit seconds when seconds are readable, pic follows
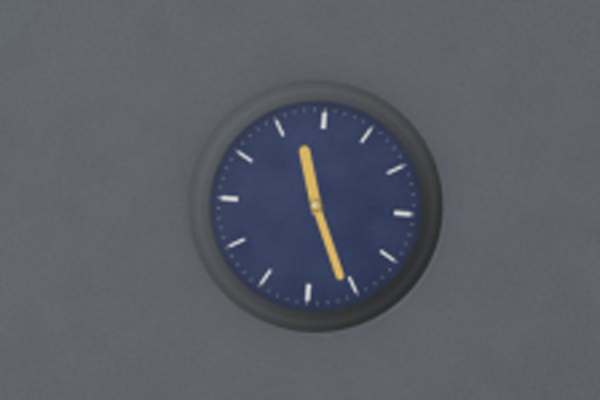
11,26
